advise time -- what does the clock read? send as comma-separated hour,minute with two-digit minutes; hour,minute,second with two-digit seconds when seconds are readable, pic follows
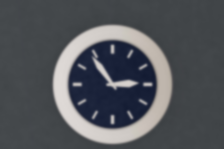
2,54
